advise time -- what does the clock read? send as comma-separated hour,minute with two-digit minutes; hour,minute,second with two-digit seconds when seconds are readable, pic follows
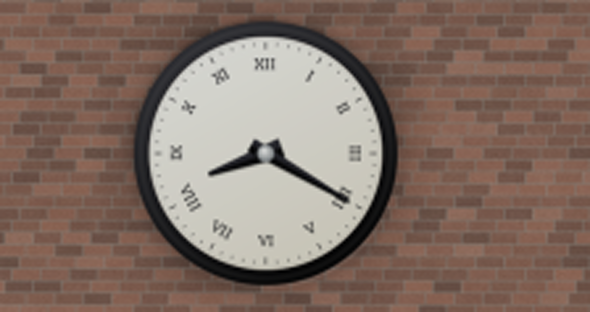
8,20
